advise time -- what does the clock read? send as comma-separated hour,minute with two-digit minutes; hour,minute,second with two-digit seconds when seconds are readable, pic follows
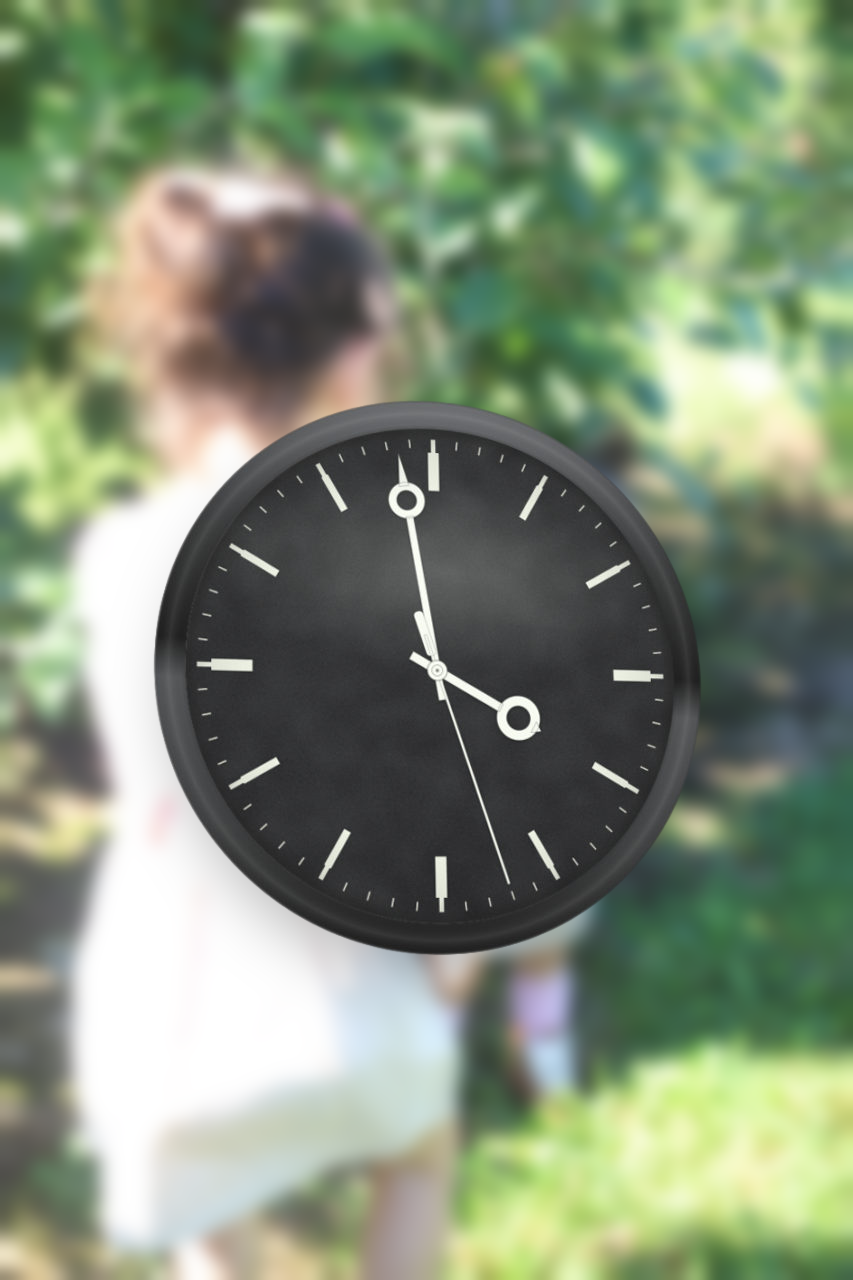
3,58,27
